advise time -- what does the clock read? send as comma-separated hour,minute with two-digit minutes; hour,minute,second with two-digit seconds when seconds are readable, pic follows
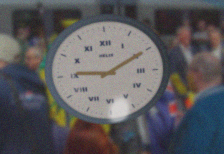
9,10
